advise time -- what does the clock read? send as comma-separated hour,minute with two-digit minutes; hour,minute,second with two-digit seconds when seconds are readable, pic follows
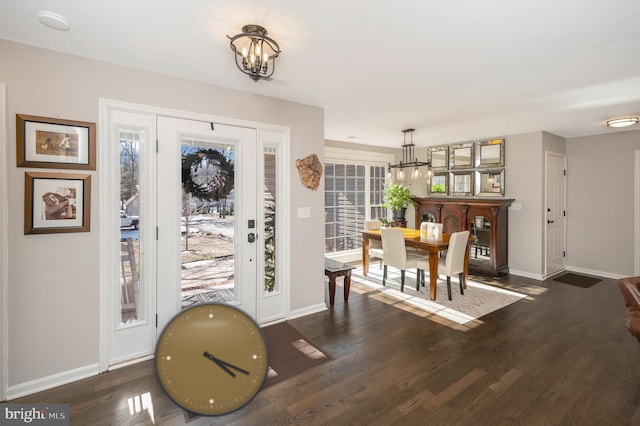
4,19
